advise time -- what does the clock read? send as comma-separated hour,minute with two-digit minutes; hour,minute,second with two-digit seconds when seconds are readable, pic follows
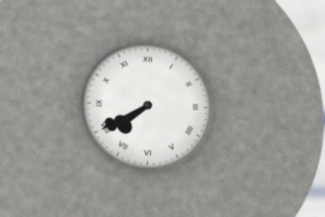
7,40
